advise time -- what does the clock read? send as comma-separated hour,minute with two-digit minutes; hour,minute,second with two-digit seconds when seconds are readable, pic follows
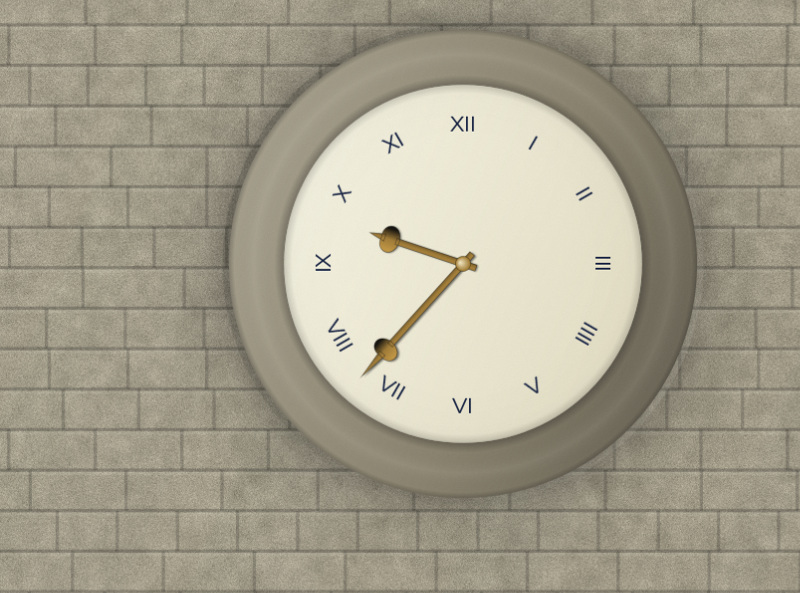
9,37
